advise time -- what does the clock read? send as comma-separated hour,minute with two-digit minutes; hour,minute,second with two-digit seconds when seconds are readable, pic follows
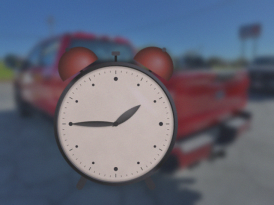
1,45
